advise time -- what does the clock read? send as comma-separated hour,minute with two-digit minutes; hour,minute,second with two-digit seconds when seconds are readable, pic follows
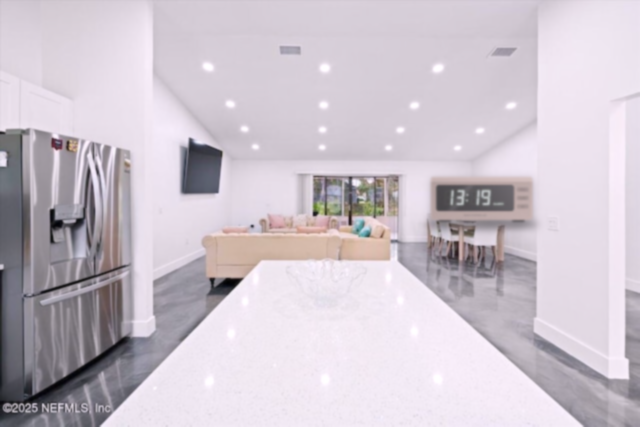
13,19
